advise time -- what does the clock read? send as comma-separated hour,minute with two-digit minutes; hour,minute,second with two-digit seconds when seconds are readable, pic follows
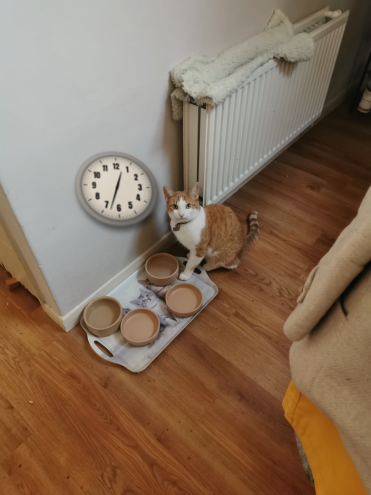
12,33
